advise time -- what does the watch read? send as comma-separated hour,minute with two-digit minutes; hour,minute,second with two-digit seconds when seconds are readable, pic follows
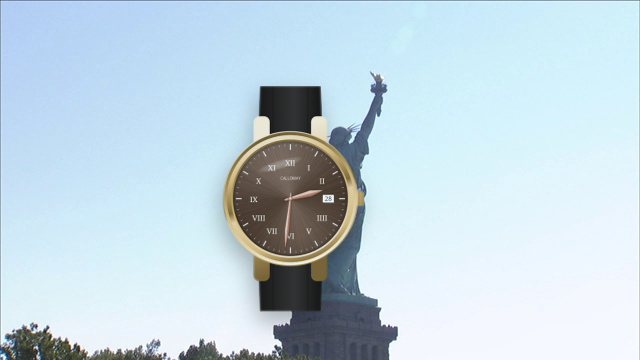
2,31
